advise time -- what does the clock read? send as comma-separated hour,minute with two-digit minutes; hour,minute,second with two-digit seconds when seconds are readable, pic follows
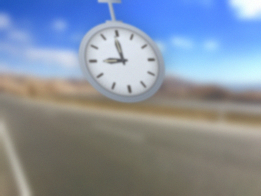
8,59
